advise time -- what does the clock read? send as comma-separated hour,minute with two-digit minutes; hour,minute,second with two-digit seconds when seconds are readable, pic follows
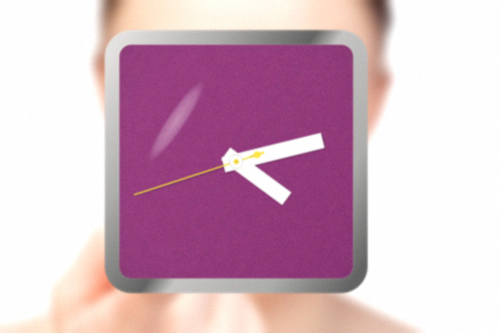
4,12,42
